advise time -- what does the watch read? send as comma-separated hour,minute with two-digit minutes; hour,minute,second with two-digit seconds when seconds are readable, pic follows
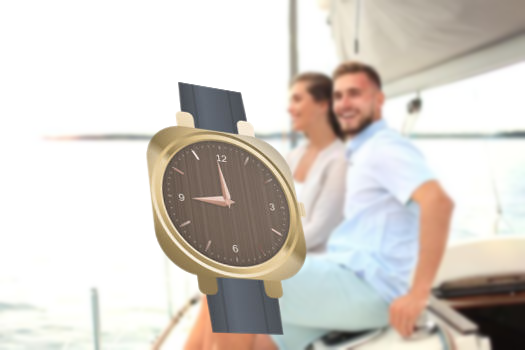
8,59
